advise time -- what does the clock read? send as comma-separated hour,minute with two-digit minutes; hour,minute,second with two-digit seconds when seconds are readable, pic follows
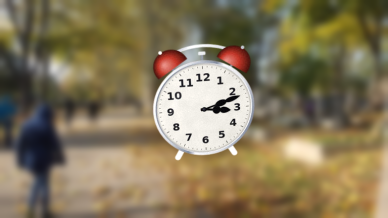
3,12
